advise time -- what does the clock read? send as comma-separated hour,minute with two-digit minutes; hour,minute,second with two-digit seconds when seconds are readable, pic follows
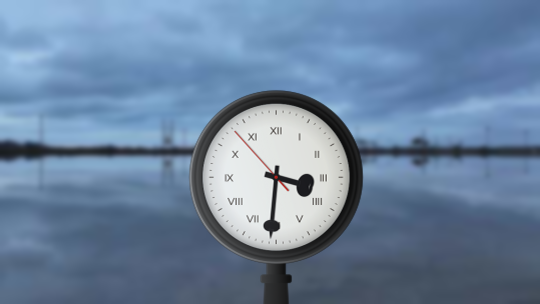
3,30,53
